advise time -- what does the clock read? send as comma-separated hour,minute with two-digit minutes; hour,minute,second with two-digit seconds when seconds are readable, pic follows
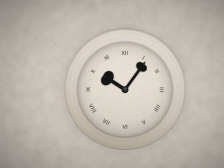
10,06
